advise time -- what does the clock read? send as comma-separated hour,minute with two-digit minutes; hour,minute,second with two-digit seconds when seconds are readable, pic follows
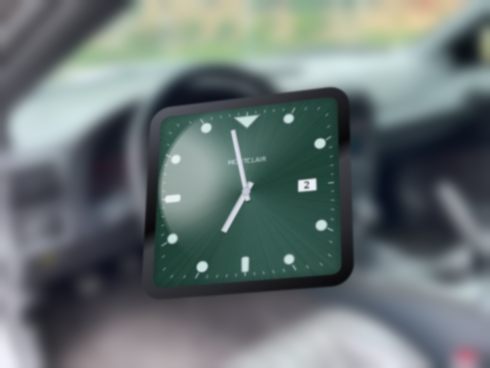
6,58
